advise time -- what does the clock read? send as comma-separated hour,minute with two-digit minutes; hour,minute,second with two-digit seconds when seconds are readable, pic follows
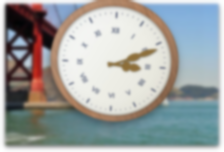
3,11
